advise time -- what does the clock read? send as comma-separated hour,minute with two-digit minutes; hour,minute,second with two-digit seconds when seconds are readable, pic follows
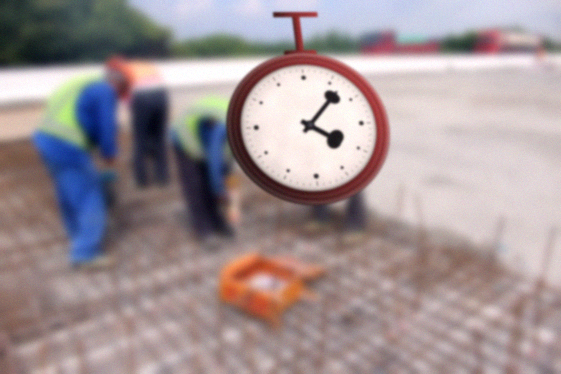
4,07
